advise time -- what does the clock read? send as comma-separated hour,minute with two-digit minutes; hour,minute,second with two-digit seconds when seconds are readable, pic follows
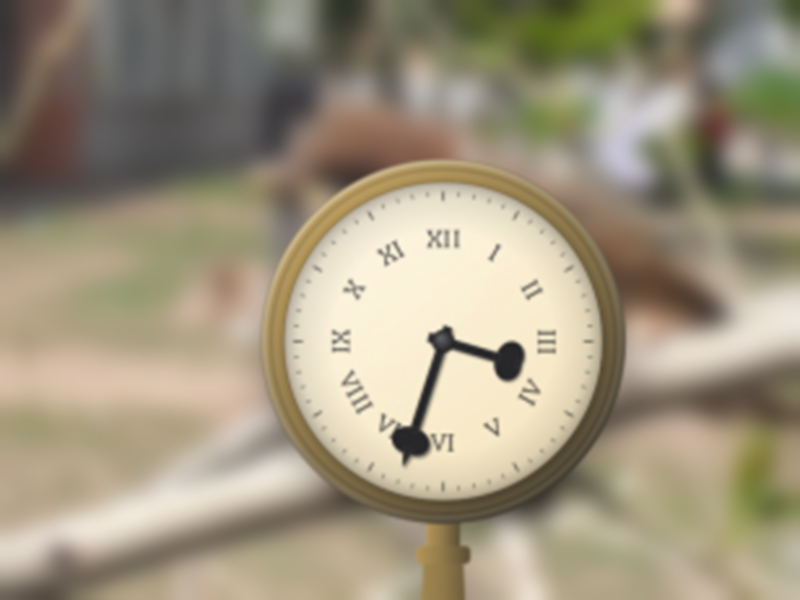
3,33
